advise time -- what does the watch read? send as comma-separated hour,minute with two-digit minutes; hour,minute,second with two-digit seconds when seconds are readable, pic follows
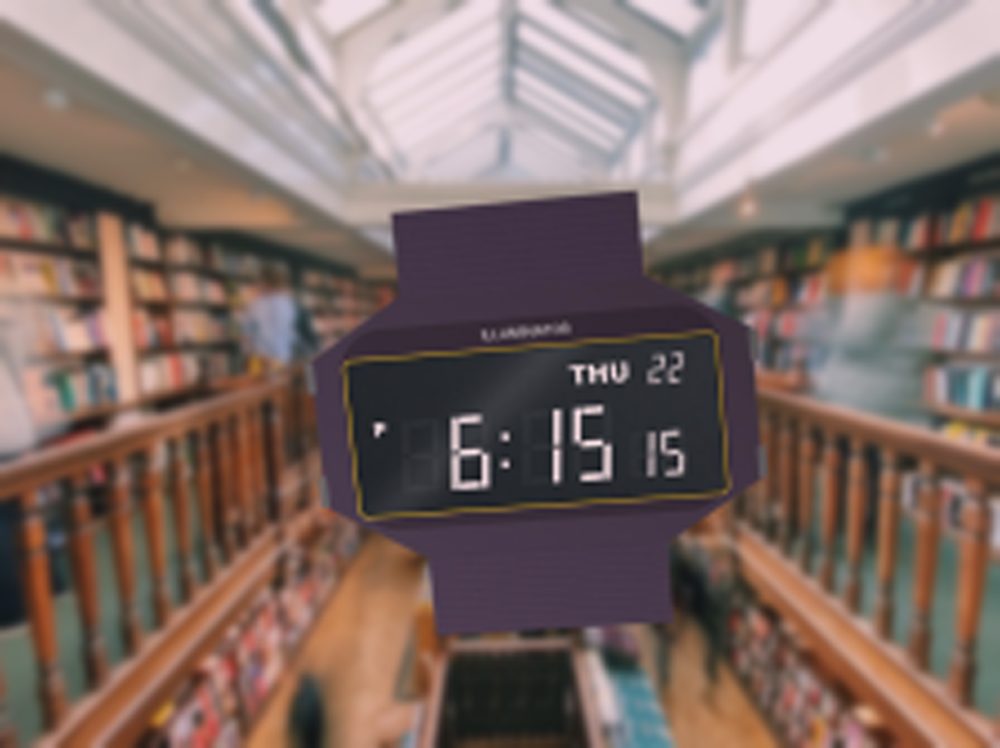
6,15,15
